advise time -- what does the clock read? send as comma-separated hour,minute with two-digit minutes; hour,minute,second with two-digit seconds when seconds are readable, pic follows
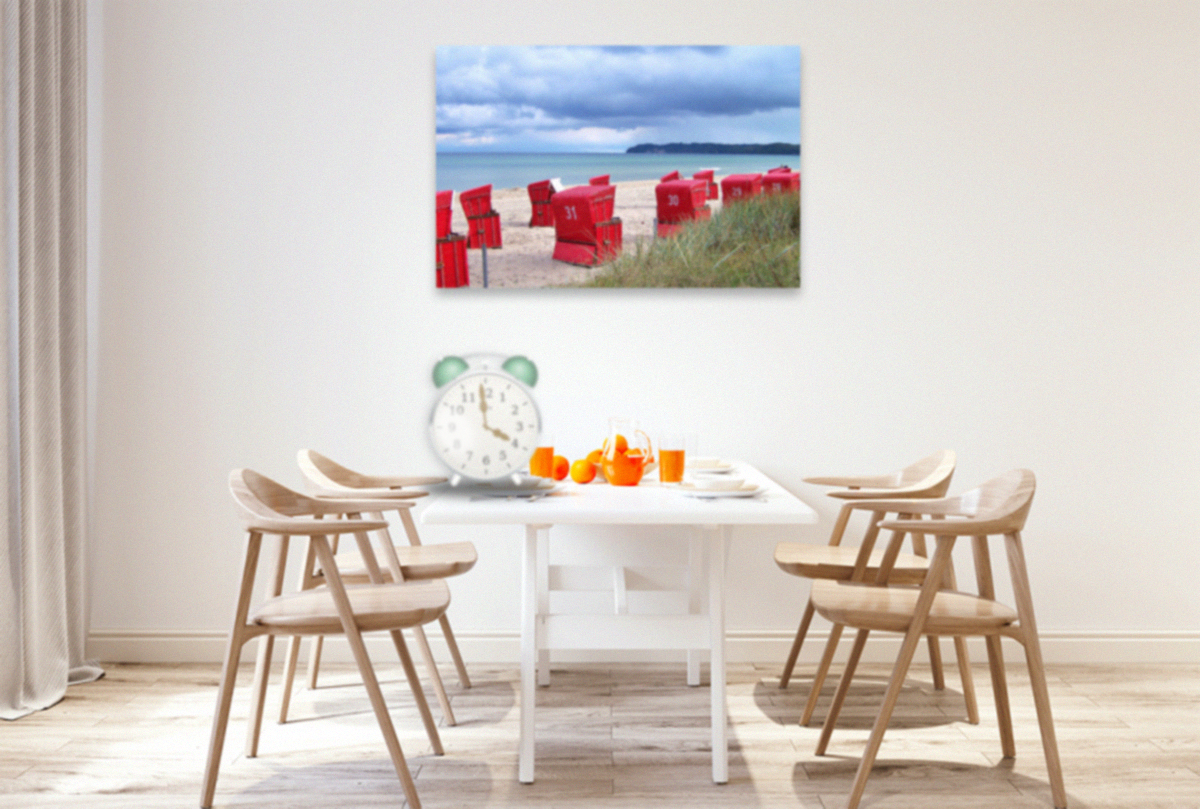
3,59
